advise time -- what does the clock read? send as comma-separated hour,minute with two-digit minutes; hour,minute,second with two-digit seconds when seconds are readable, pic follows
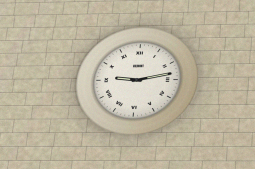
9,13
